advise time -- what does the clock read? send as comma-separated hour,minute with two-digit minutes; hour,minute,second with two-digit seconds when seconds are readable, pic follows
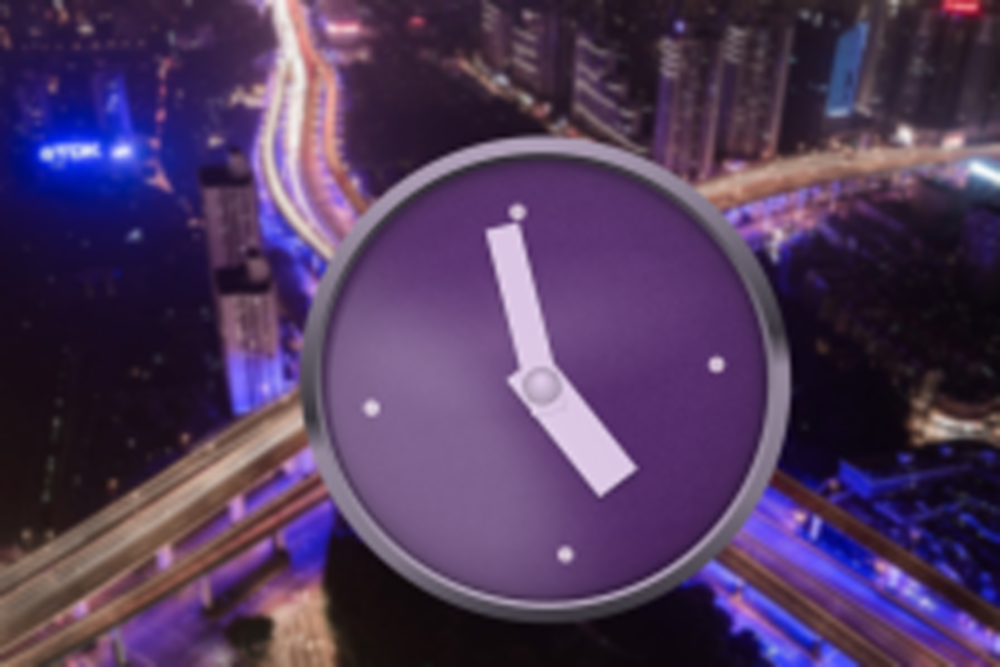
4,59
